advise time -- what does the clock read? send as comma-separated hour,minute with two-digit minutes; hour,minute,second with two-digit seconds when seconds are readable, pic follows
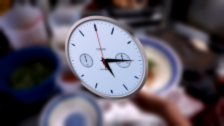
5,15
